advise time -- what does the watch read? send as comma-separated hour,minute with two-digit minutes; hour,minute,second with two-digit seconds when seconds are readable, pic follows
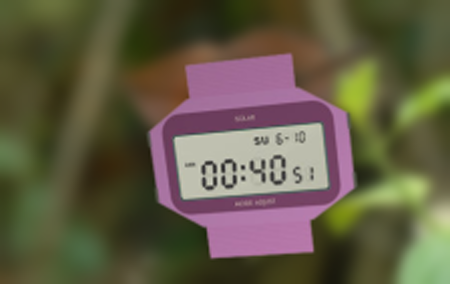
0,40,51
